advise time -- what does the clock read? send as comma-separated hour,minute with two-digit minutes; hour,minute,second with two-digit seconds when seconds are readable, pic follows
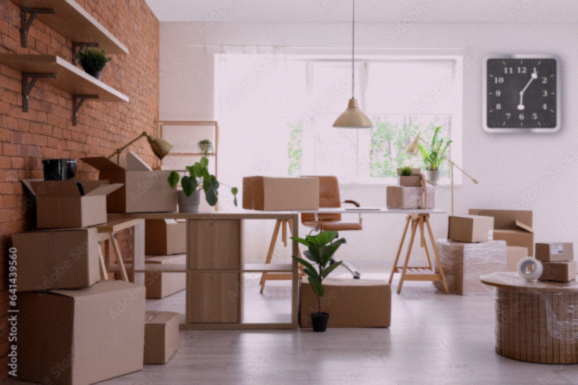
6,06
